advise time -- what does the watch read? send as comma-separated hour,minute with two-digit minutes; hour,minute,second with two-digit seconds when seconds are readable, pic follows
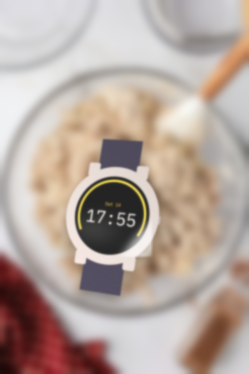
17,55
